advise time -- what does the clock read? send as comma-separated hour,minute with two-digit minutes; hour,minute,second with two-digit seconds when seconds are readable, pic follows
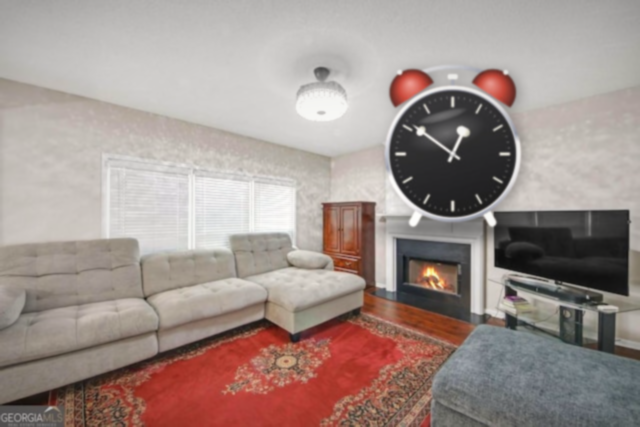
12,51
